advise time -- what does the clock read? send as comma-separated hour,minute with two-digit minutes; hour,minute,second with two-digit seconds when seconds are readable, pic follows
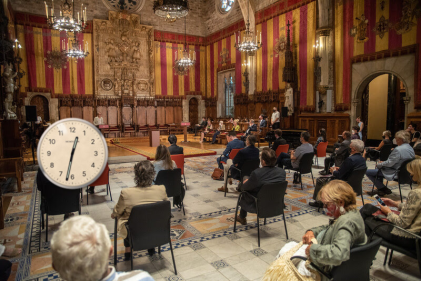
12,32
